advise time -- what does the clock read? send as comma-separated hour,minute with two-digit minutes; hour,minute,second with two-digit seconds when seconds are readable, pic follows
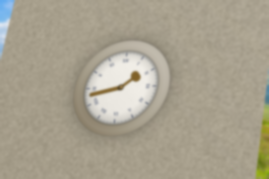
1,43
